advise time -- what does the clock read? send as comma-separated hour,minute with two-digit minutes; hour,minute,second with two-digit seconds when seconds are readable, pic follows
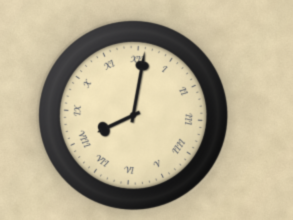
8,01
